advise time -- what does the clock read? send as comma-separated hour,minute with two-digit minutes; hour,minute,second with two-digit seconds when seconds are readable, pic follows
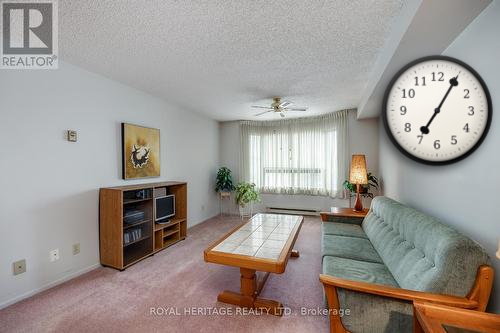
7,05
